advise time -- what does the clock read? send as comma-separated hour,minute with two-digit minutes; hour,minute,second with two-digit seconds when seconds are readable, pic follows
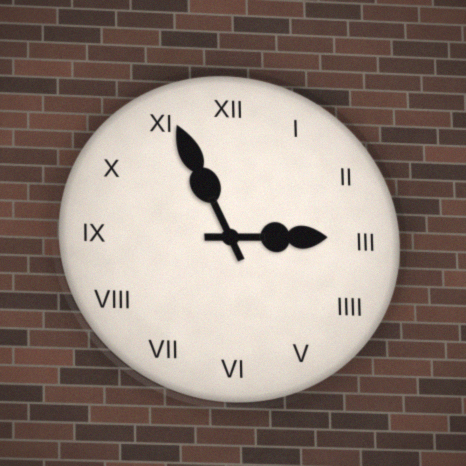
2,56
